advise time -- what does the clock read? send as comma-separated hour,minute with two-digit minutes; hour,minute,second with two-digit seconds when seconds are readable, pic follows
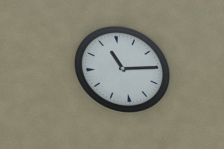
11,15
